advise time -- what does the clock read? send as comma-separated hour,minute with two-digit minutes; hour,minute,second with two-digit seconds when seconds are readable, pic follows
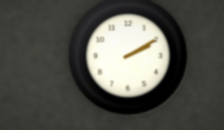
2,10
